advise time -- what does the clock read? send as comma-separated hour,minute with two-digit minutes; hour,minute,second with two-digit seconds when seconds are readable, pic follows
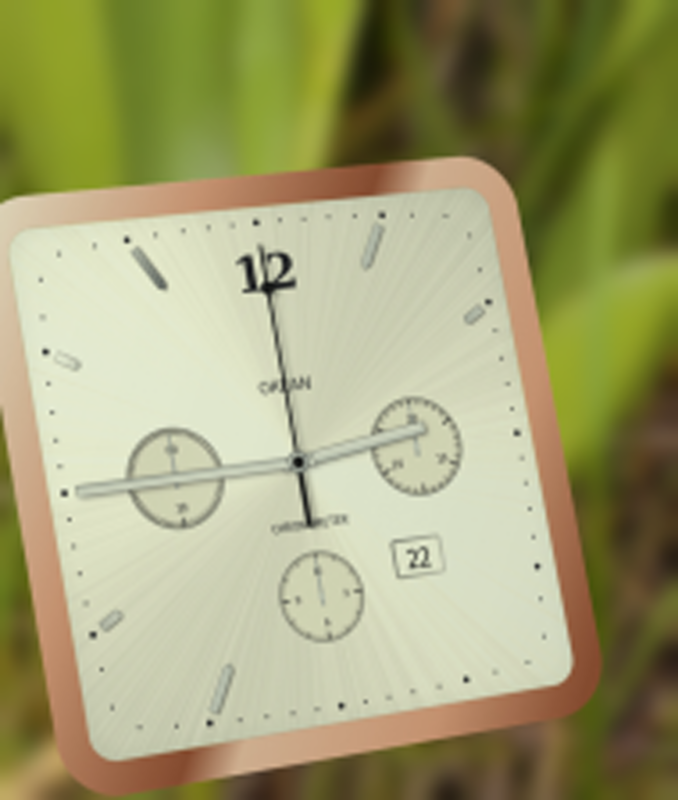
2,45
